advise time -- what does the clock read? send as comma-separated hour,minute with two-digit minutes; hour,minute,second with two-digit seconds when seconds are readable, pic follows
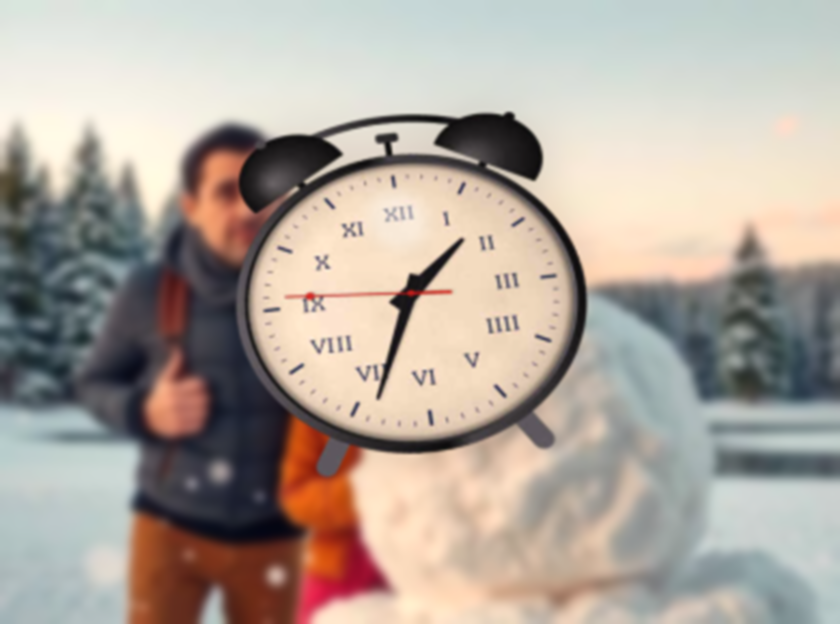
1,33,46
